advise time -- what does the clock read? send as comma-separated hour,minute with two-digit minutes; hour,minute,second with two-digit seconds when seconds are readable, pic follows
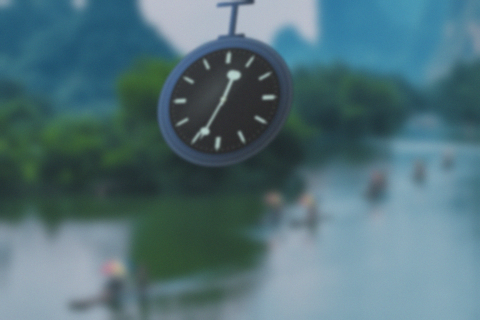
12,34
